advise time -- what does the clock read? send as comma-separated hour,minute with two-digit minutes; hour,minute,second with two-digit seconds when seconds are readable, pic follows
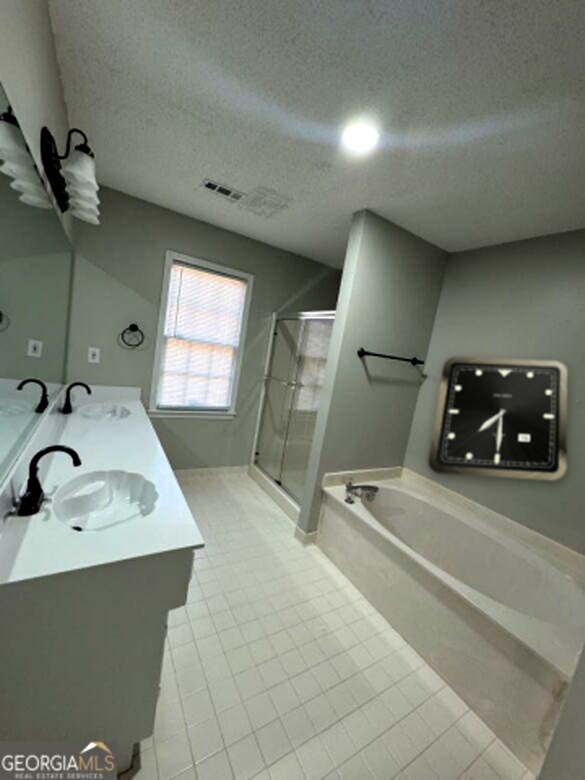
7,30
